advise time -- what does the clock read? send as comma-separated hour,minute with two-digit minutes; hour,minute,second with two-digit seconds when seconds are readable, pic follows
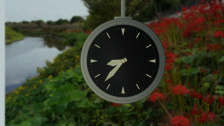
8,37
